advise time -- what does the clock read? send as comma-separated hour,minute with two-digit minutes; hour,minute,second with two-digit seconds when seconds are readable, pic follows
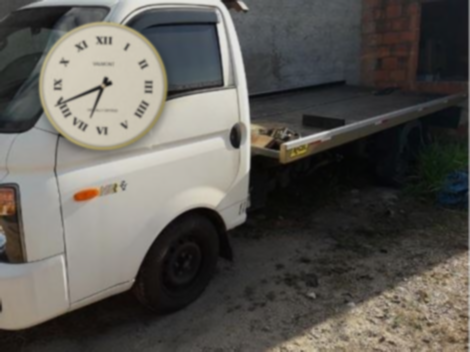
6,41
